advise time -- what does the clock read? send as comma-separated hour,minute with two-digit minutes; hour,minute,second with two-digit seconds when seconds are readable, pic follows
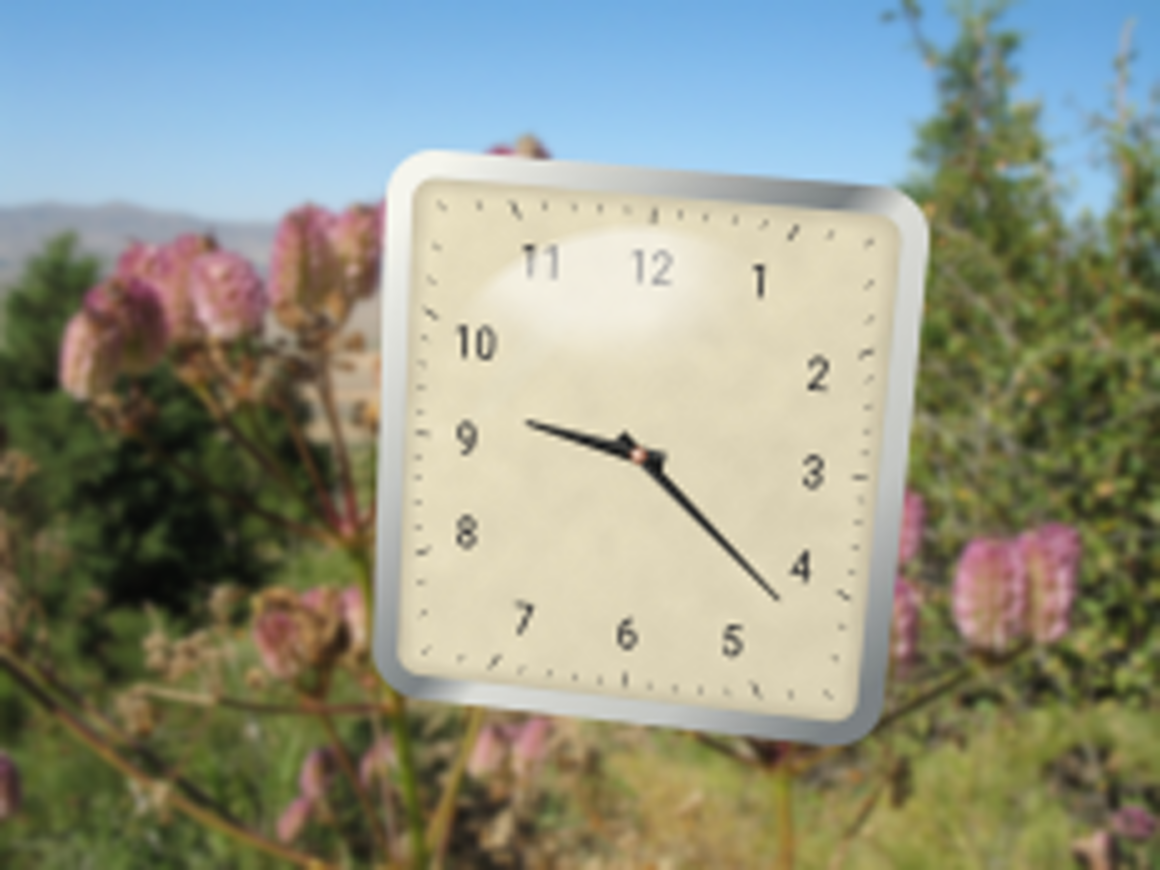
9,22
